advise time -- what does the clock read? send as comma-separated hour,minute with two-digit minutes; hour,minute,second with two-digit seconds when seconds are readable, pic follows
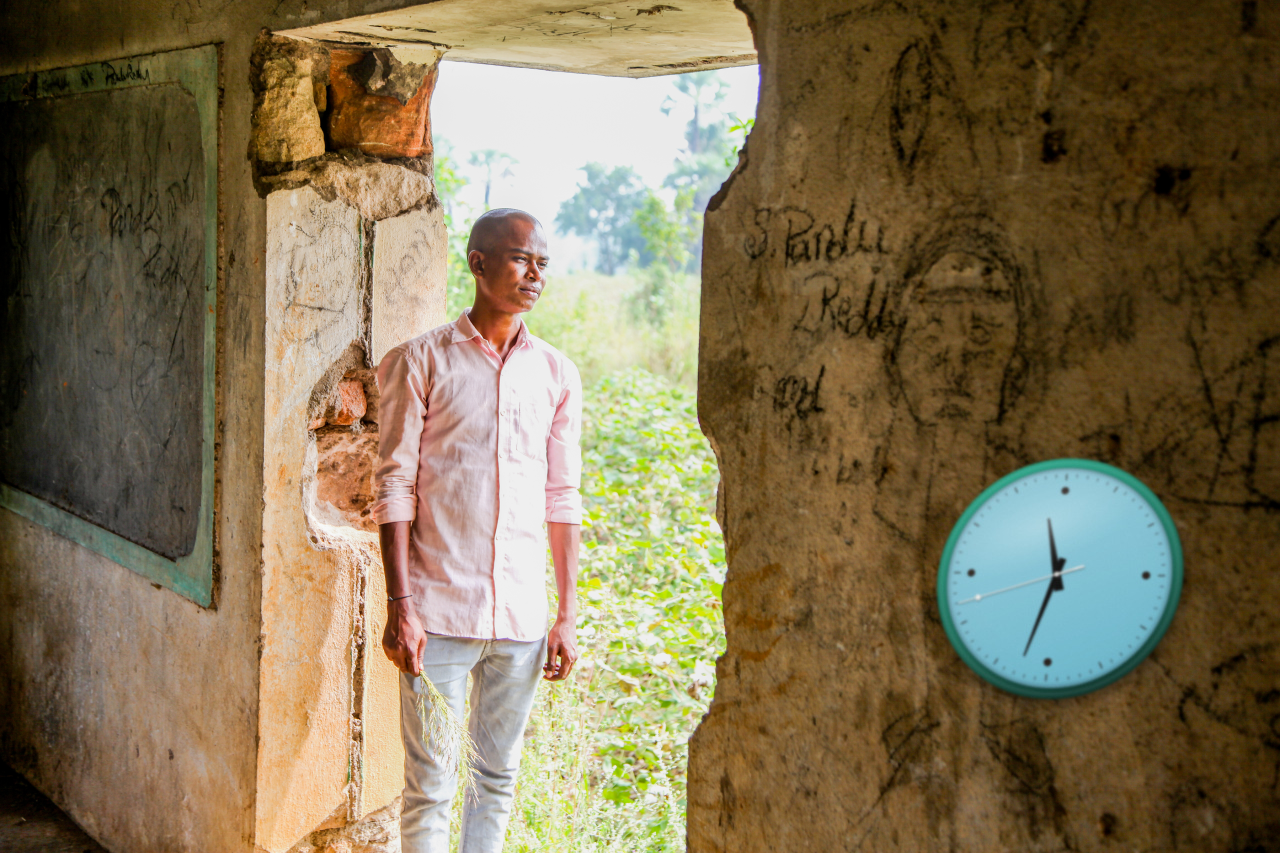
11,32,42
